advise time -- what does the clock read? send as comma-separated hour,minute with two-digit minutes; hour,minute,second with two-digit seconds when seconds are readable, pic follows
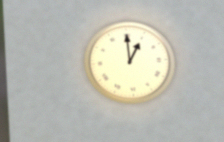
1,00
